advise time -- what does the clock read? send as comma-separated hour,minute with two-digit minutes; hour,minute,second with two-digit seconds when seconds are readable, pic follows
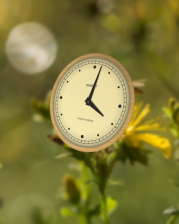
4,02
